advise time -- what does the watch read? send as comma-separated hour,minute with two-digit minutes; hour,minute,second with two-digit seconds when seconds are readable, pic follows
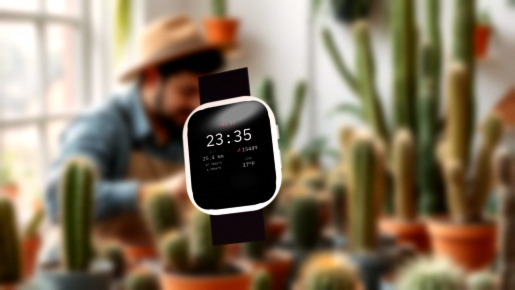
23,35
